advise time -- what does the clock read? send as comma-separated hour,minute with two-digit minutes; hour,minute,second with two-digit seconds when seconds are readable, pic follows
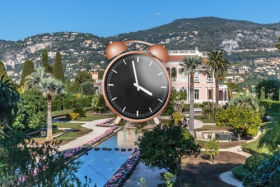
3,58
